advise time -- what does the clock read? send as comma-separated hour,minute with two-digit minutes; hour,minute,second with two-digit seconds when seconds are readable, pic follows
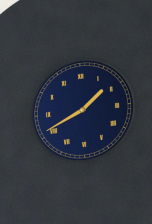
1,41
